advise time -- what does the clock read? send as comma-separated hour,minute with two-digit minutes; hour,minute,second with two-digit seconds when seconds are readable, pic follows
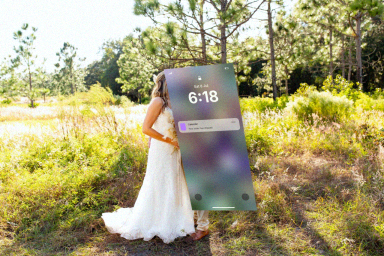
6,18
